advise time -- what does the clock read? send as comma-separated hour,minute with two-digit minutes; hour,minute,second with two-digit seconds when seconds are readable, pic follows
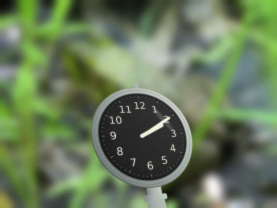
2,10
